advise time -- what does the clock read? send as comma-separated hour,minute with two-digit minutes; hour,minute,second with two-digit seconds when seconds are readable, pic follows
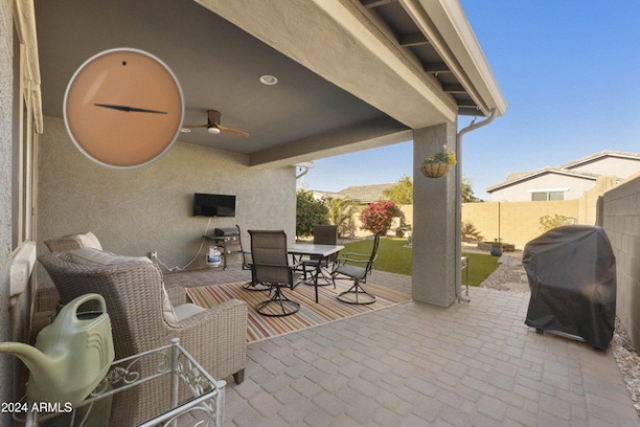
9,16
